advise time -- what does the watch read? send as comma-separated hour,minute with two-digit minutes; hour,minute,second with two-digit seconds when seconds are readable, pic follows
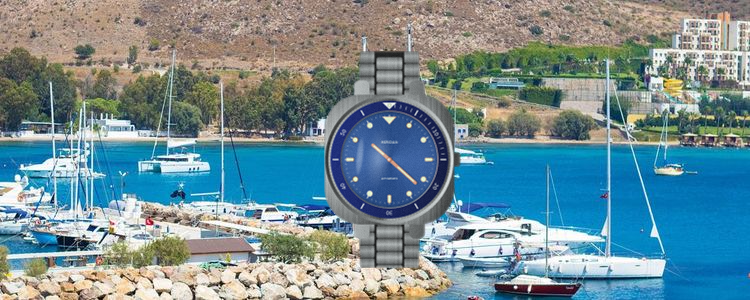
10,22
